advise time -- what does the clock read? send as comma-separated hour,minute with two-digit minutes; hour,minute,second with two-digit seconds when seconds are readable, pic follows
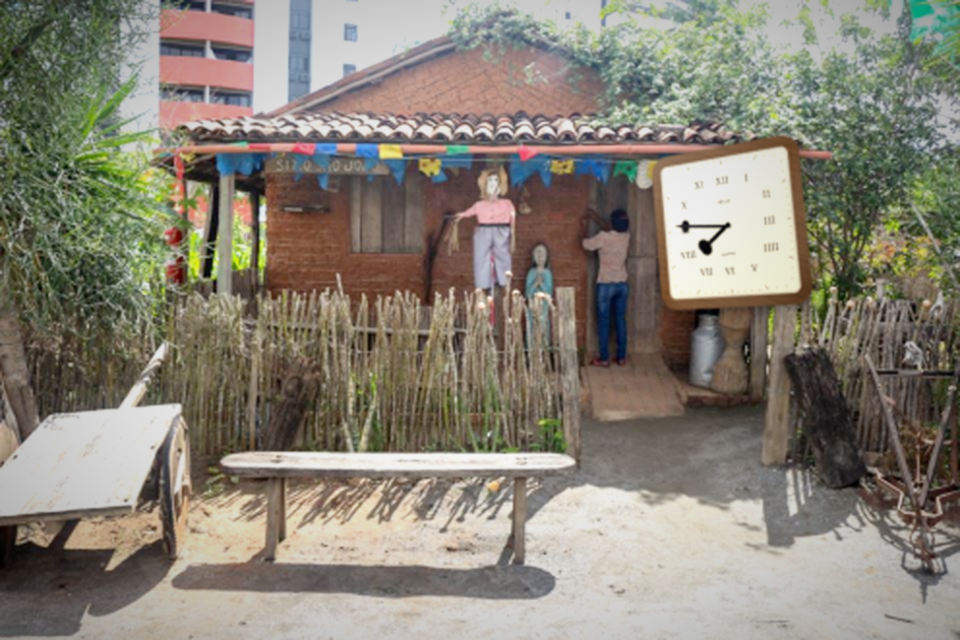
7,46
